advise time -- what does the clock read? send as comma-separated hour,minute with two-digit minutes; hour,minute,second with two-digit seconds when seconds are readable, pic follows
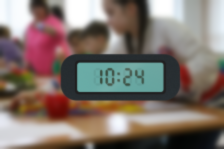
10,24
